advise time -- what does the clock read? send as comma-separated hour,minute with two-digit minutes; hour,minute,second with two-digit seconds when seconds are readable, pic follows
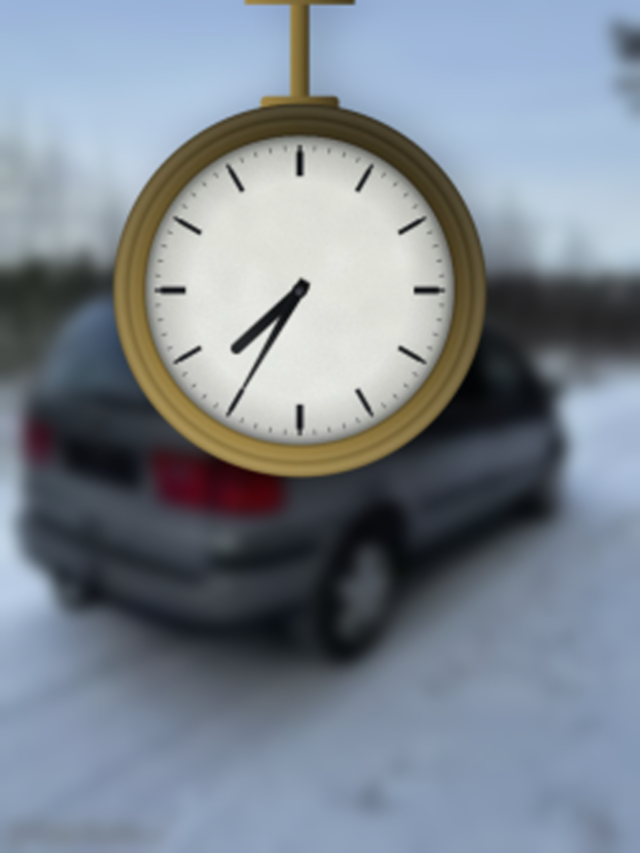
7,35
